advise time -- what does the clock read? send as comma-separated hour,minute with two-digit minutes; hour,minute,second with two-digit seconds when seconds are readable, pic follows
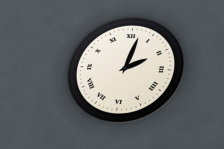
2,02
